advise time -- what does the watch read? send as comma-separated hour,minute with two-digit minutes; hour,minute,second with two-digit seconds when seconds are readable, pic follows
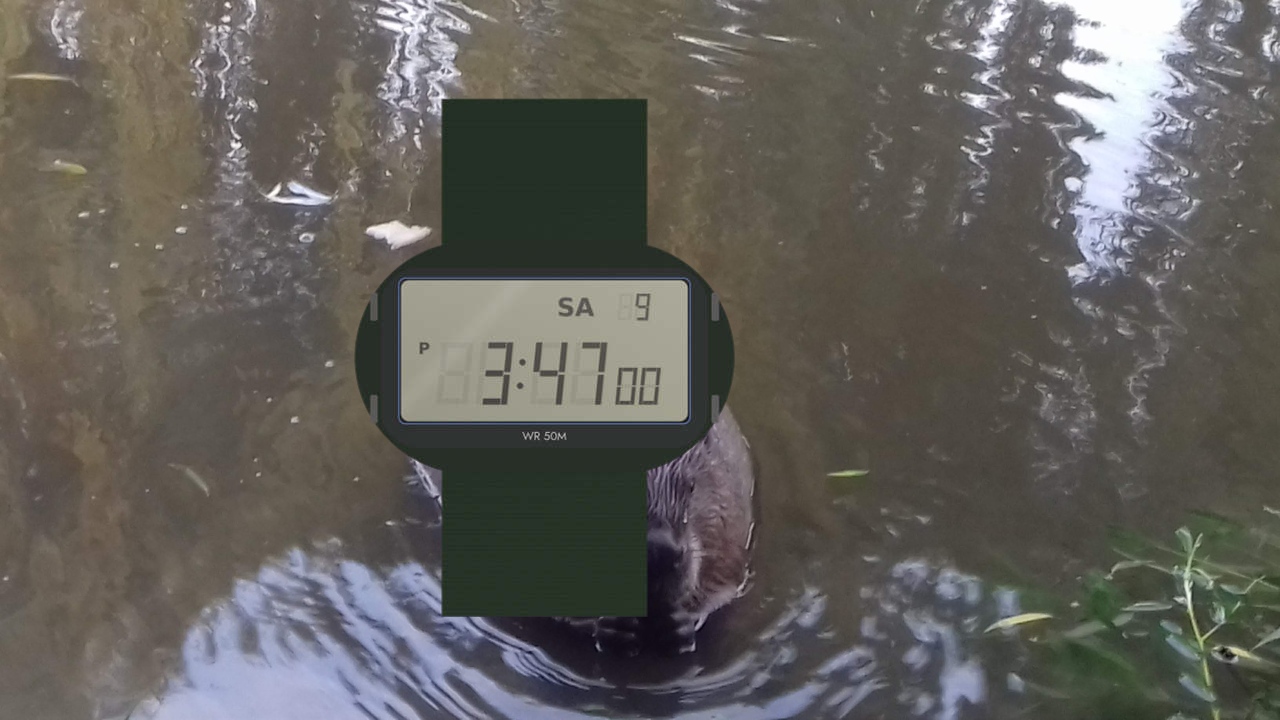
3,47,00
